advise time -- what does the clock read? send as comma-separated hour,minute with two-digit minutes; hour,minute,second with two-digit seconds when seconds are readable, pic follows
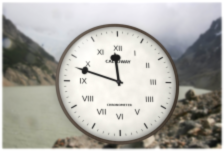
11,48
